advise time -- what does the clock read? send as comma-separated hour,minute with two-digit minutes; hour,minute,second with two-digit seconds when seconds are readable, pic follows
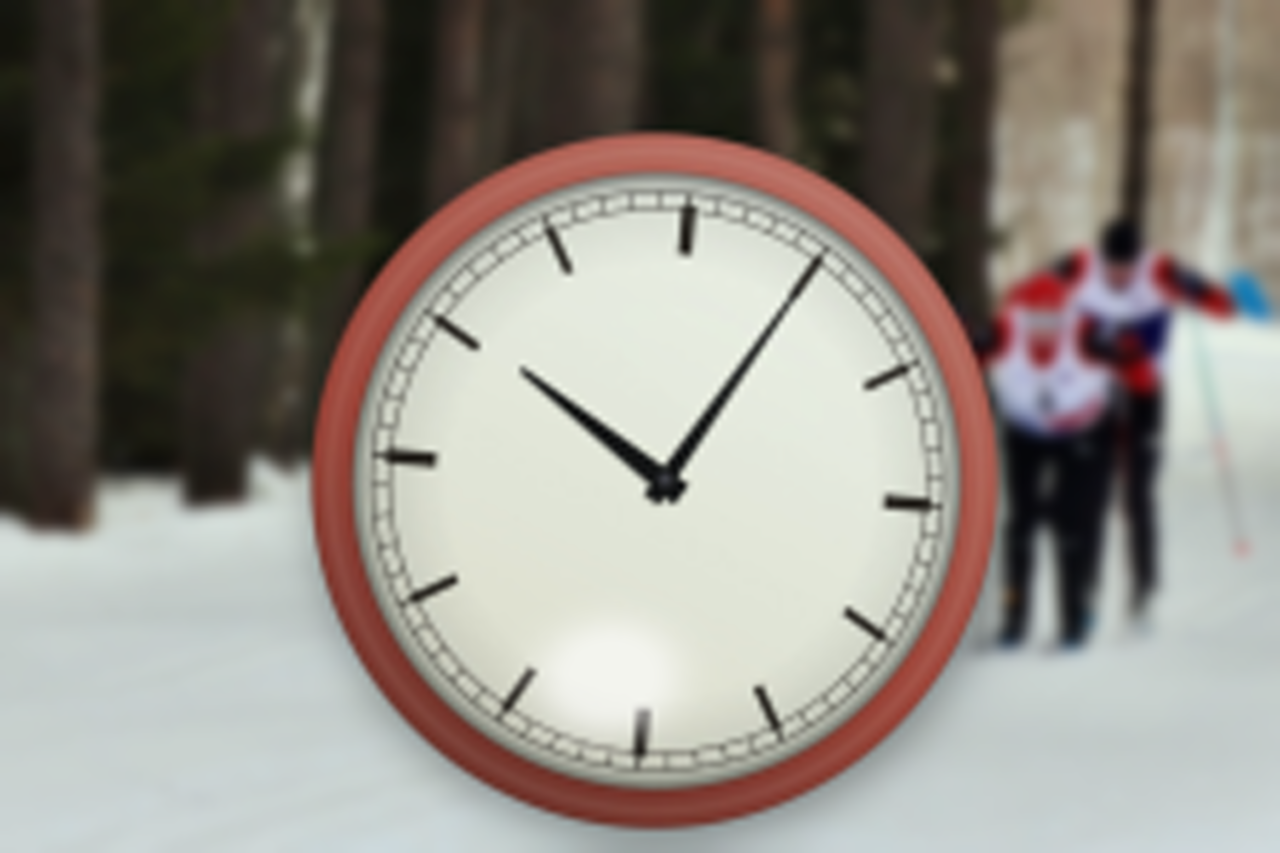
10,05
